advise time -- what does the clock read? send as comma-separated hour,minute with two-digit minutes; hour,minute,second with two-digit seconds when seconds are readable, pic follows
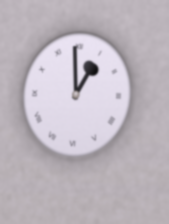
12,59
